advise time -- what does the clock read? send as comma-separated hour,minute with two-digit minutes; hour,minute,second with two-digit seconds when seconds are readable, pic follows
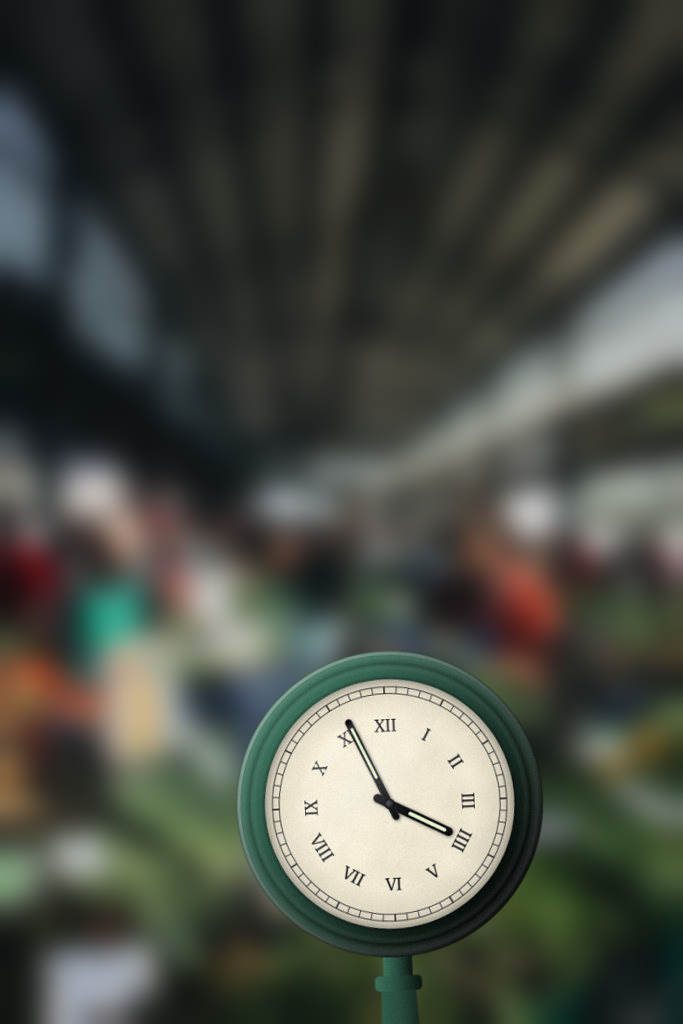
3,56
